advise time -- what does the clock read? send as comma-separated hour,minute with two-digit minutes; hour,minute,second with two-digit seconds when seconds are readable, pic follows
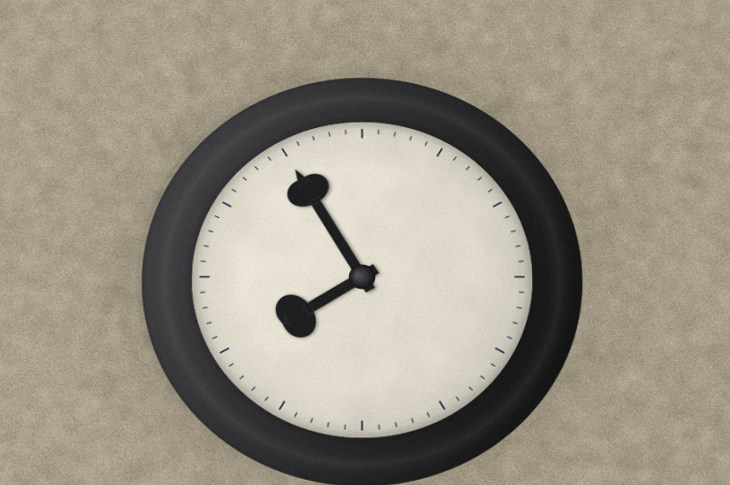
7,55
